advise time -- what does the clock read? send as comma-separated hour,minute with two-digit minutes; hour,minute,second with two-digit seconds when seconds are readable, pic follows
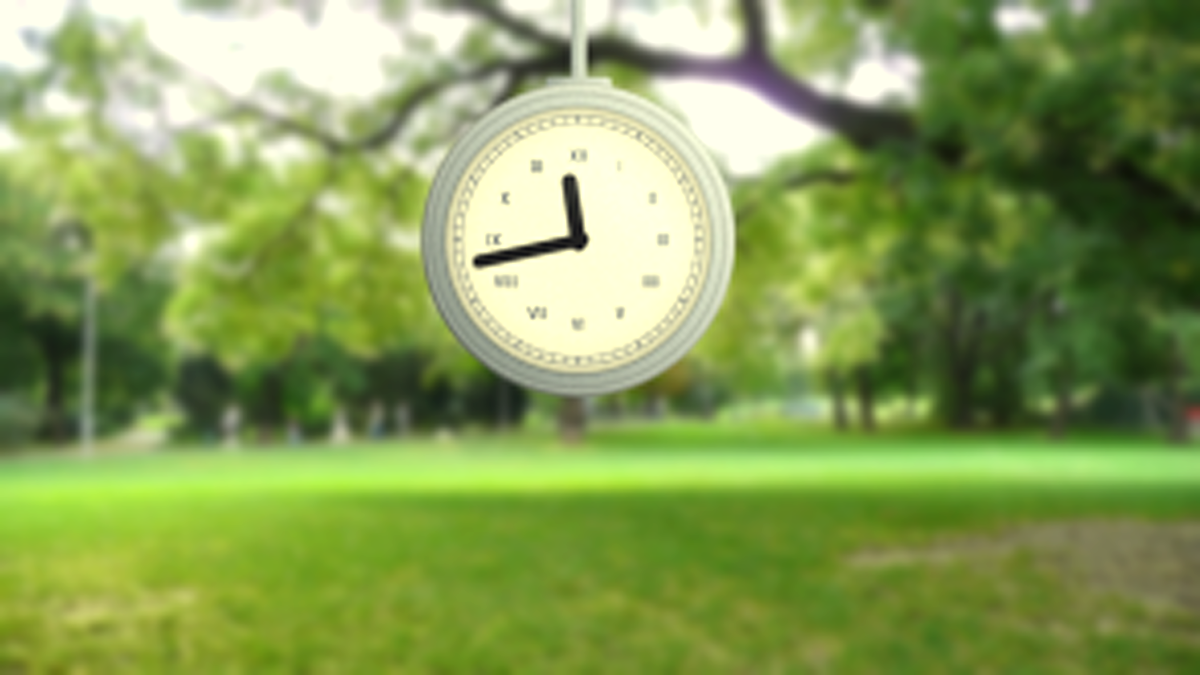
11,43
